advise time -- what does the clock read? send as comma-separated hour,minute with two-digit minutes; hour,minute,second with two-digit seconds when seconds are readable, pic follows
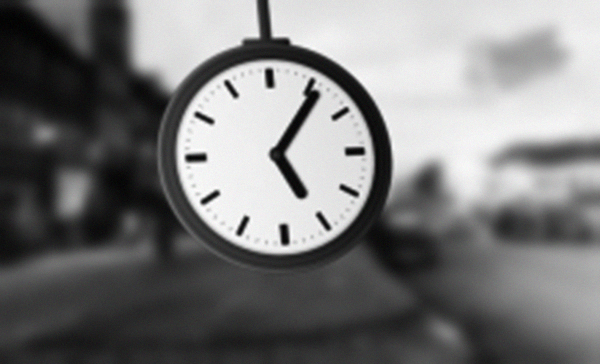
5,06
